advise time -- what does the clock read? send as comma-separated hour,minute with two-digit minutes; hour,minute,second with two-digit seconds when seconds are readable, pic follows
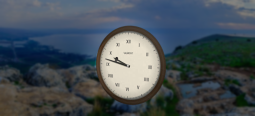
9,47
